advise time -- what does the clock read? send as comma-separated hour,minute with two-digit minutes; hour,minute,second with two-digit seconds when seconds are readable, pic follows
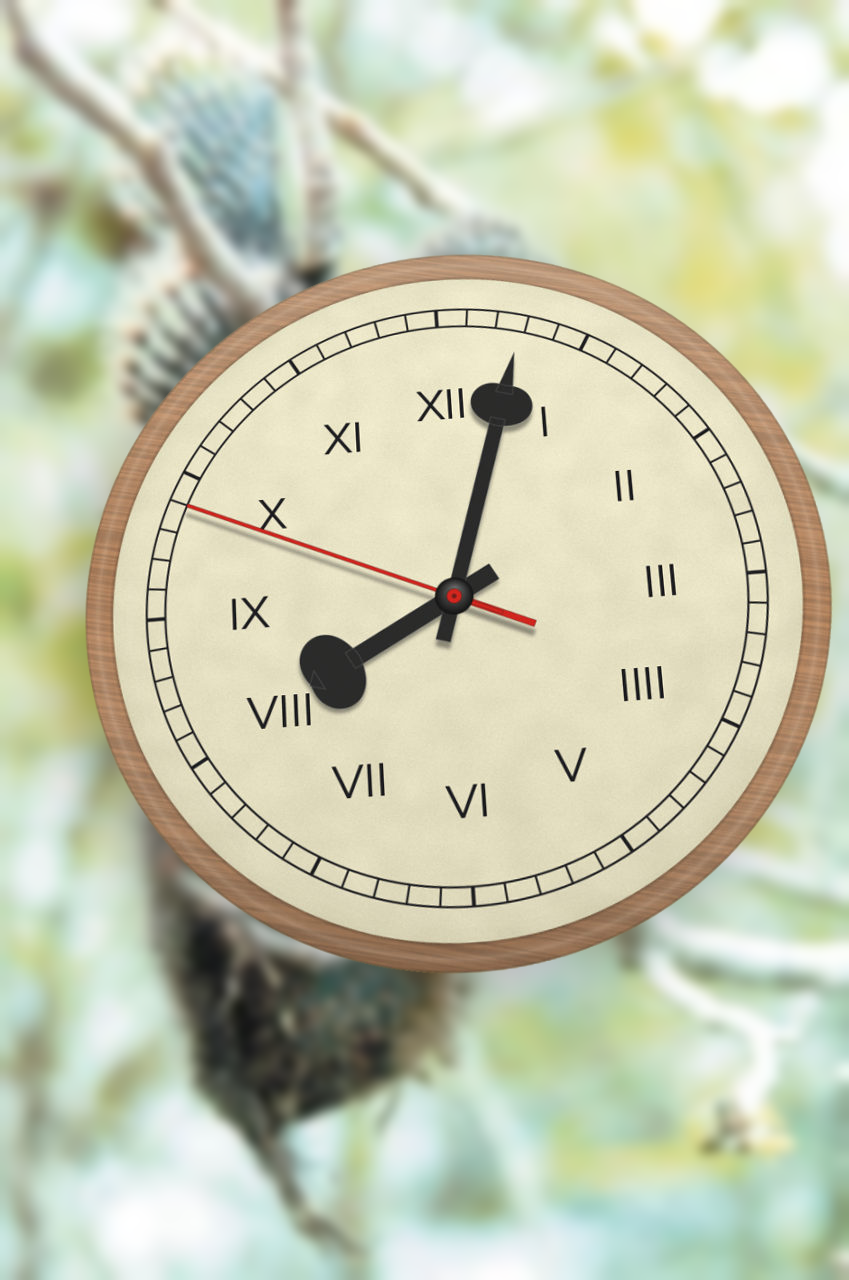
8,02,49
